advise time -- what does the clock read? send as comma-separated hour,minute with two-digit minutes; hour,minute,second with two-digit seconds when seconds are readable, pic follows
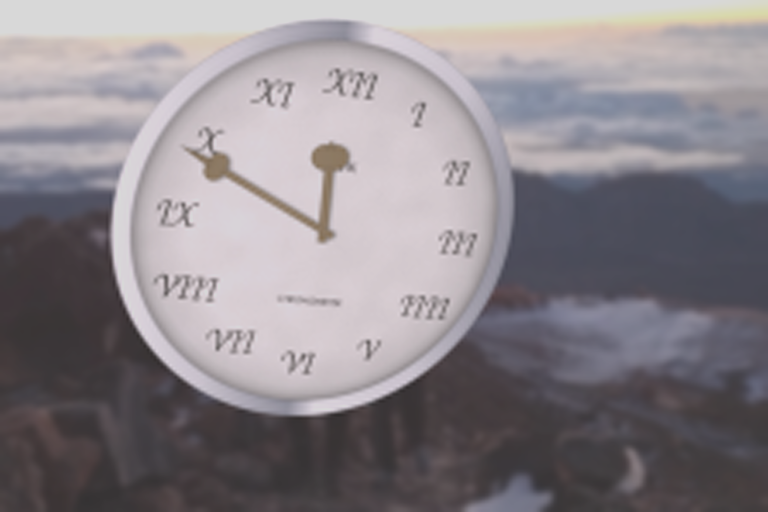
11,49
